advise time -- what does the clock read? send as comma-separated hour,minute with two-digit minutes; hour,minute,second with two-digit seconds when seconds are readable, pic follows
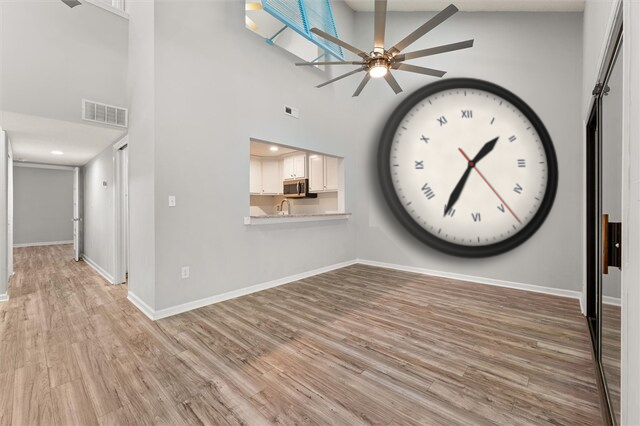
1,35,24
